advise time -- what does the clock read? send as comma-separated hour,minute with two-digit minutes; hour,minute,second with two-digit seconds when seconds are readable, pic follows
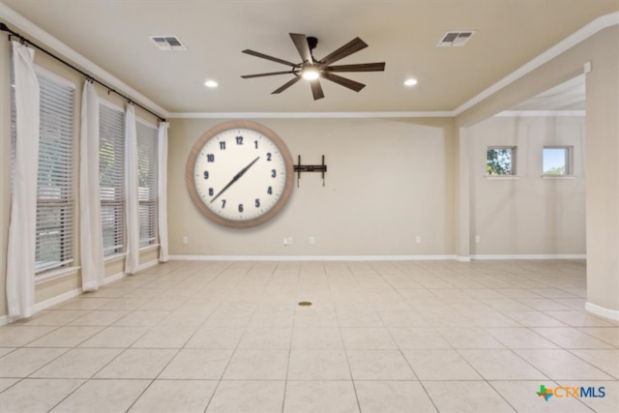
1,38
